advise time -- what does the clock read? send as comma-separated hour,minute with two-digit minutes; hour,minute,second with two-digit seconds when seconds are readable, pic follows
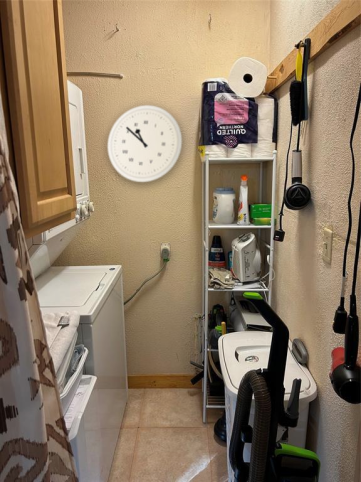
10,51
